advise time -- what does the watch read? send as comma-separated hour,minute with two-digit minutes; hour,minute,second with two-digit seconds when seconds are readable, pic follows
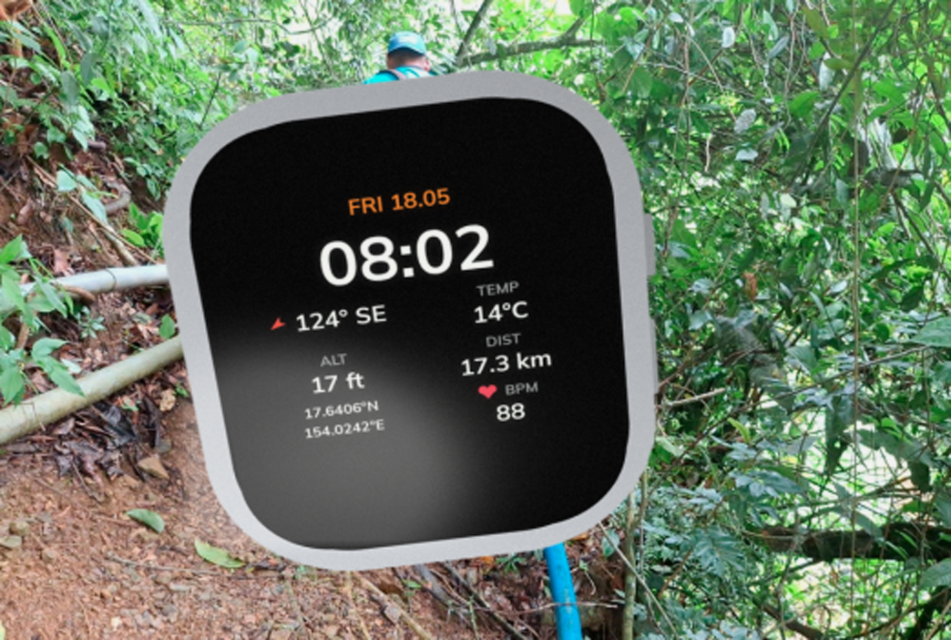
8,02
